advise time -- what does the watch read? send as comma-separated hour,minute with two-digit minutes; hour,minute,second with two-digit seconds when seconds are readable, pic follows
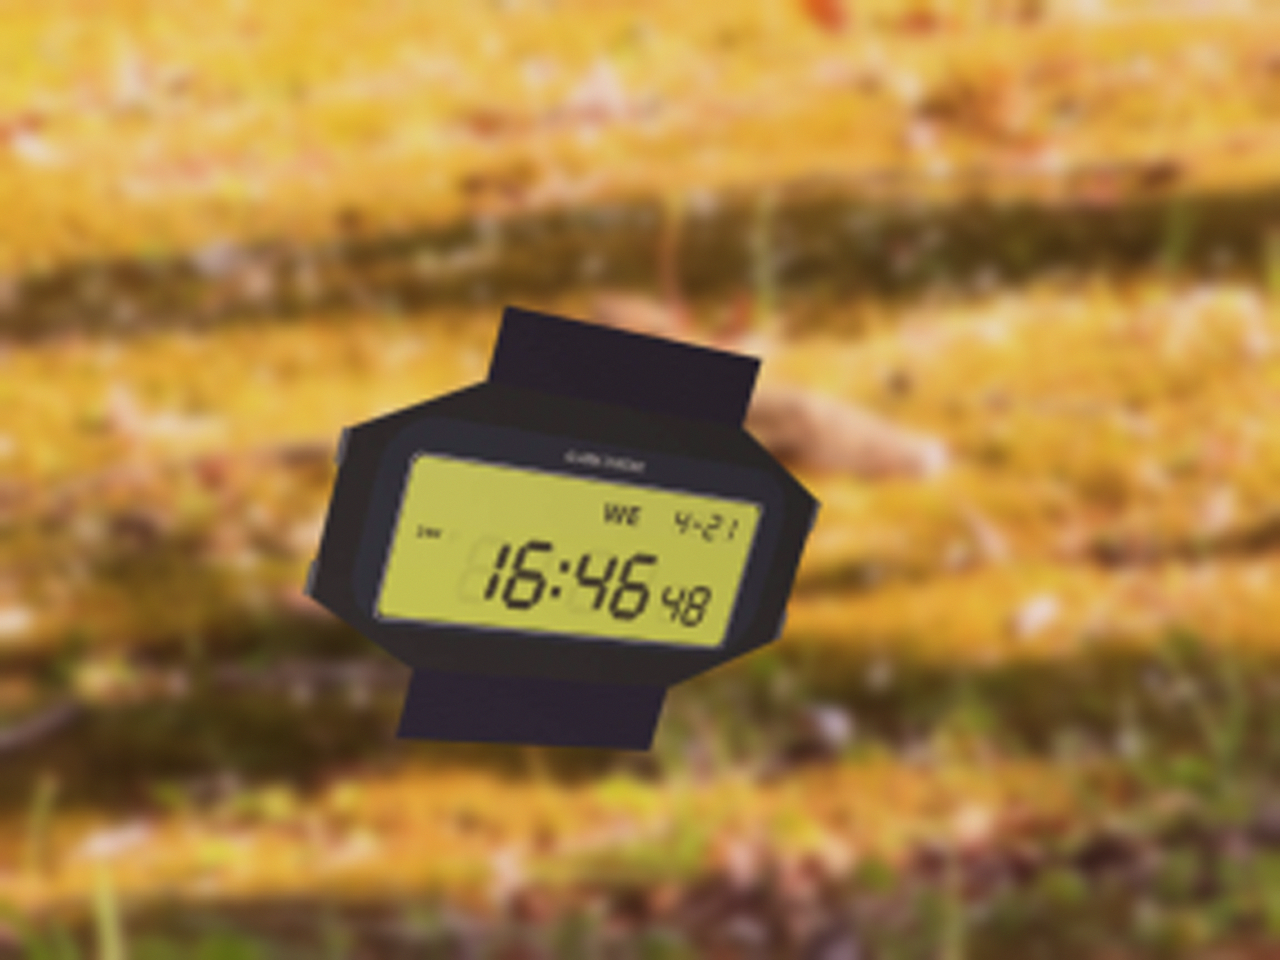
16,46,48
